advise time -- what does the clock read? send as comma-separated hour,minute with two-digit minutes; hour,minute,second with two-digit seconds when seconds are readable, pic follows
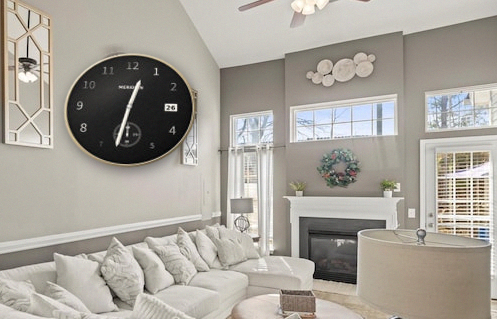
12,32
